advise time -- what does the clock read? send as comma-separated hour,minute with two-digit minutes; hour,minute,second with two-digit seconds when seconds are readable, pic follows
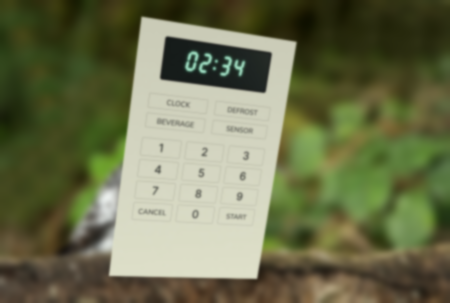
2,34
